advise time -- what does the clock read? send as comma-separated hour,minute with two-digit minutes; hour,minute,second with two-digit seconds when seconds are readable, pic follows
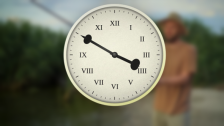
3,50
